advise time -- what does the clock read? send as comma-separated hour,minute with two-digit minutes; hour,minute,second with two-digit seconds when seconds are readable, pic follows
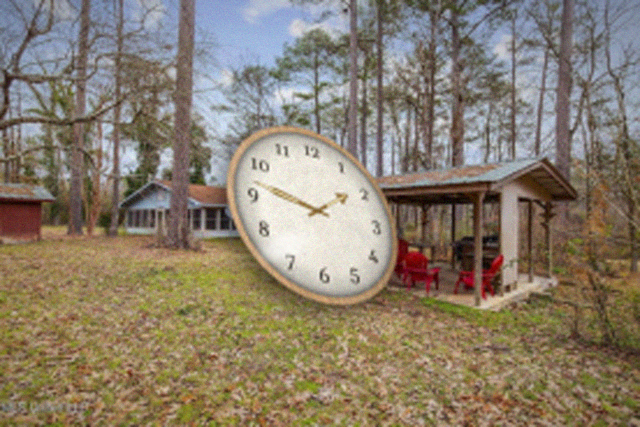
1,47
